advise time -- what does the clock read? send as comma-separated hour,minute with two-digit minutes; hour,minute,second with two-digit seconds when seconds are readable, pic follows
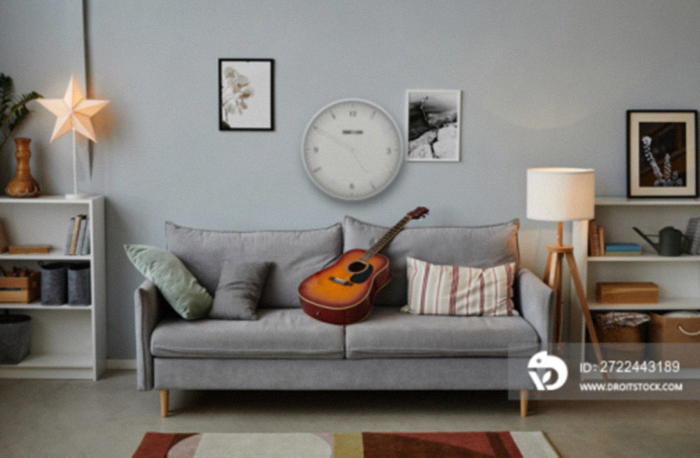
4,50
